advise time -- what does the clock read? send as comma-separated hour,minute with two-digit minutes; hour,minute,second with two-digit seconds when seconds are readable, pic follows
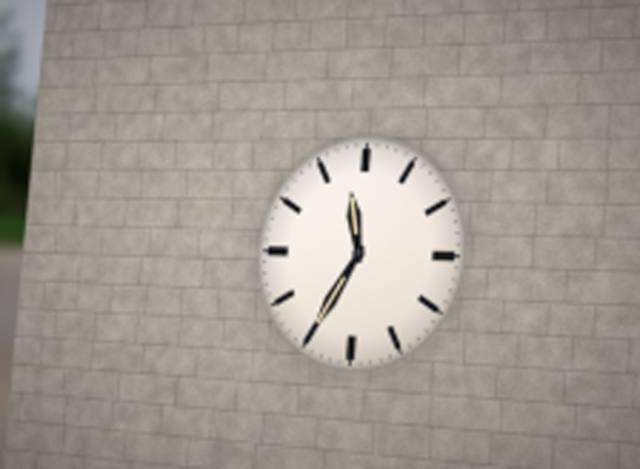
11,35
